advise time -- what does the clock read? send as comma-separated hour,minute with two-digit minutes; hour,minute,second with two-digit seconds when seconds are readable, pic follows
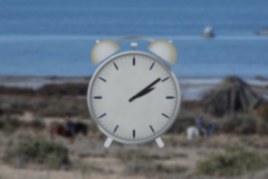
2,09
